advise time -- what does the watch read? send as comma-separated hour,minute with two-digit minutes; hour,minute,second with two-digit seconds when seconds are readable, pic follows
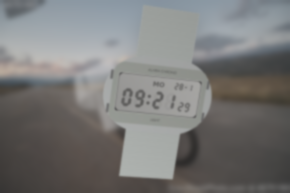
9,21
